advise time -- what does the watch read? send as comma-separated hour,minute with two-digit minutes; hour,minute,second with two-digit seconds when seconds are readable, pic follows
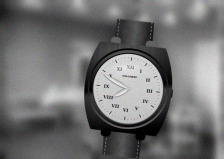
7,49
